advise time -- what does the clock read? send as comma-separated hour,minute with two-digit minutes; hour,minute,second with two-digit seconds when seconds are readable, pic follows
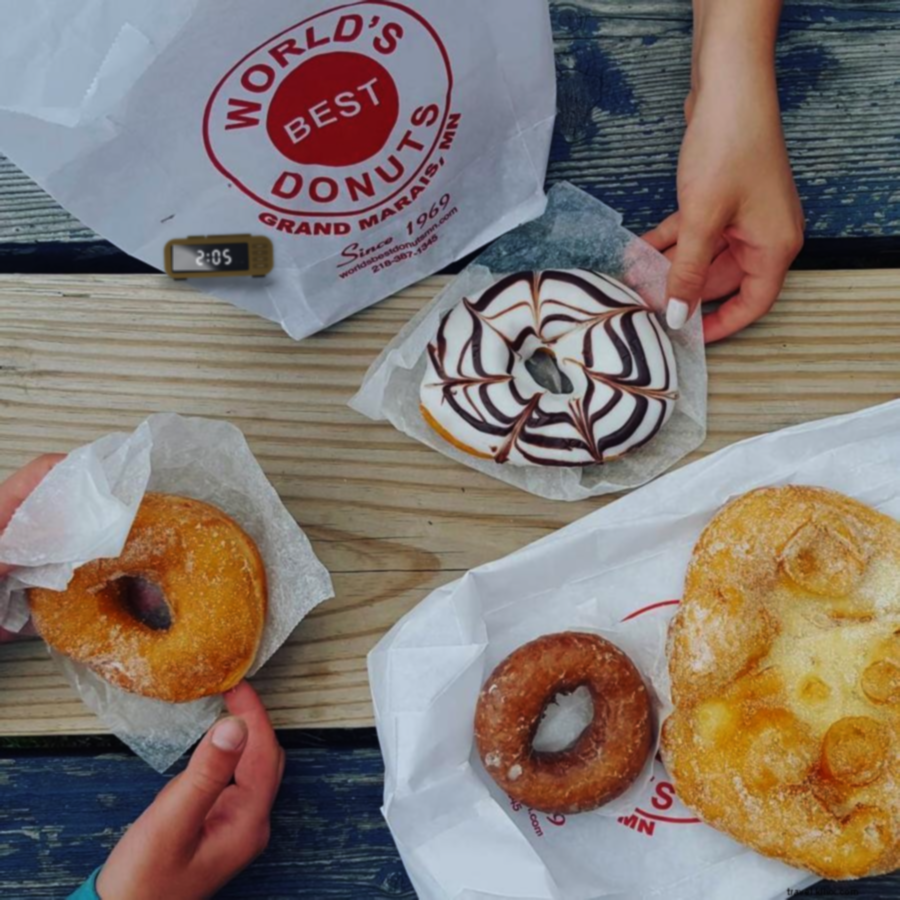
2,05
